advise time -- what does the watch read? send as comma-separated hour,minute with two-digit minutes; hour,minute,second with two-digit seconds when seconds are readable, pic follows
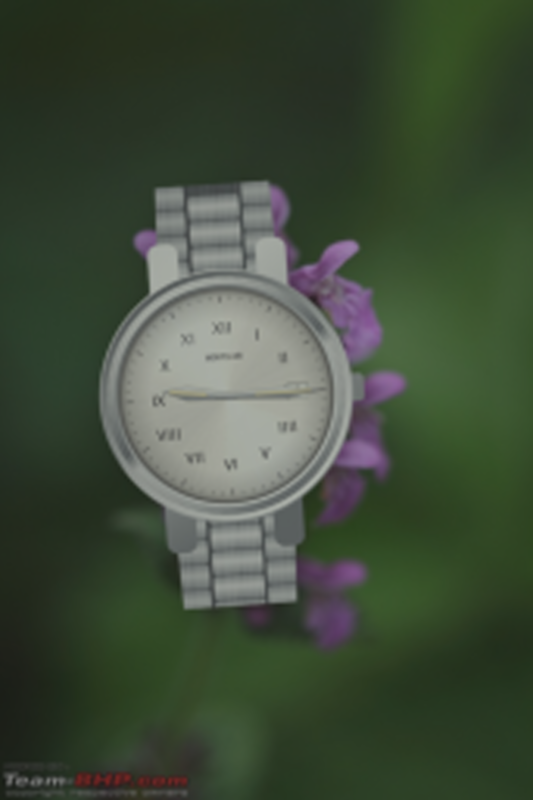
9,15
